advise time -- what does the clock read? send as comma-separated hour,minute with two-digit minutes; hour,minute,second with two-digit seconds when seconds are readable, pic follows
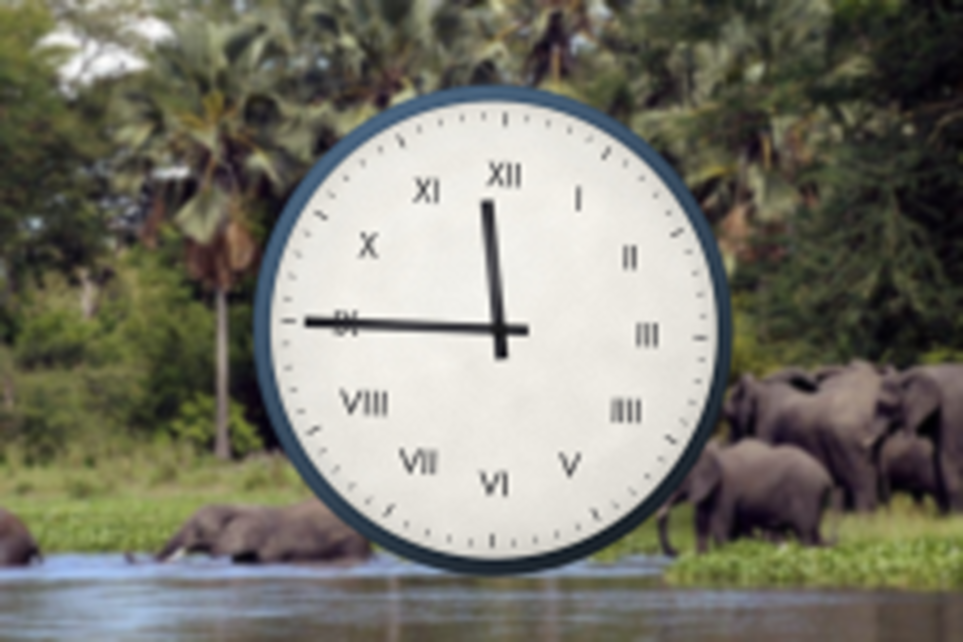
11,45
